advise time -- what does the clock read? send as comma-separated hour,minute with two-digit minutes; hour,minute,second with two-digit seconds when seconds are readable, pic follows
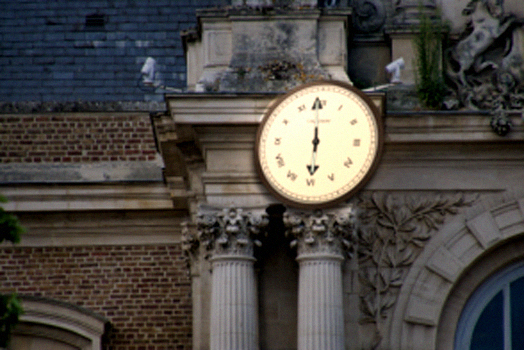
5,59
